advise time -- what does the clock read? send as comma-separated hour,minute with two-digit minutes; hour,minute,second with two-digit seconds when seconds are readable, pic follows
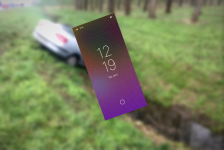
12,19
